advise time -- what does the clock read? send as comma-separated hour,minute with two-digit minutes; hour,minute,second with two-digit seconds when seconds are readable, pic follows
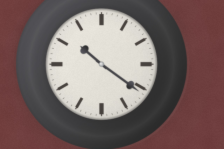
10,21
